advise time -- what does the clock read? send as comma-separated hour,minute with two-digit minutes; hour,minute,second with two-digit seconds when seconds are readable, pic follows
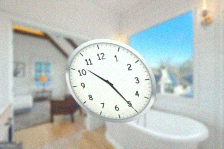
10,25
